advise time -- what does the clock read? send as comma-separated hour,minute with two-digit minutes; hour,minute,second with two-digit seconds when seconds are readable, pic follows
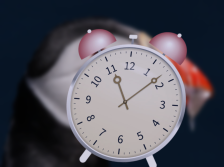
11,08
